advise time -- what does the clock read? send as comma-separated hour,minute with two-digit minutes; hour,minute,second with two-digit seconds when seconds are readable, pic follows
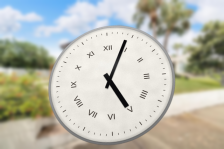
5,04
